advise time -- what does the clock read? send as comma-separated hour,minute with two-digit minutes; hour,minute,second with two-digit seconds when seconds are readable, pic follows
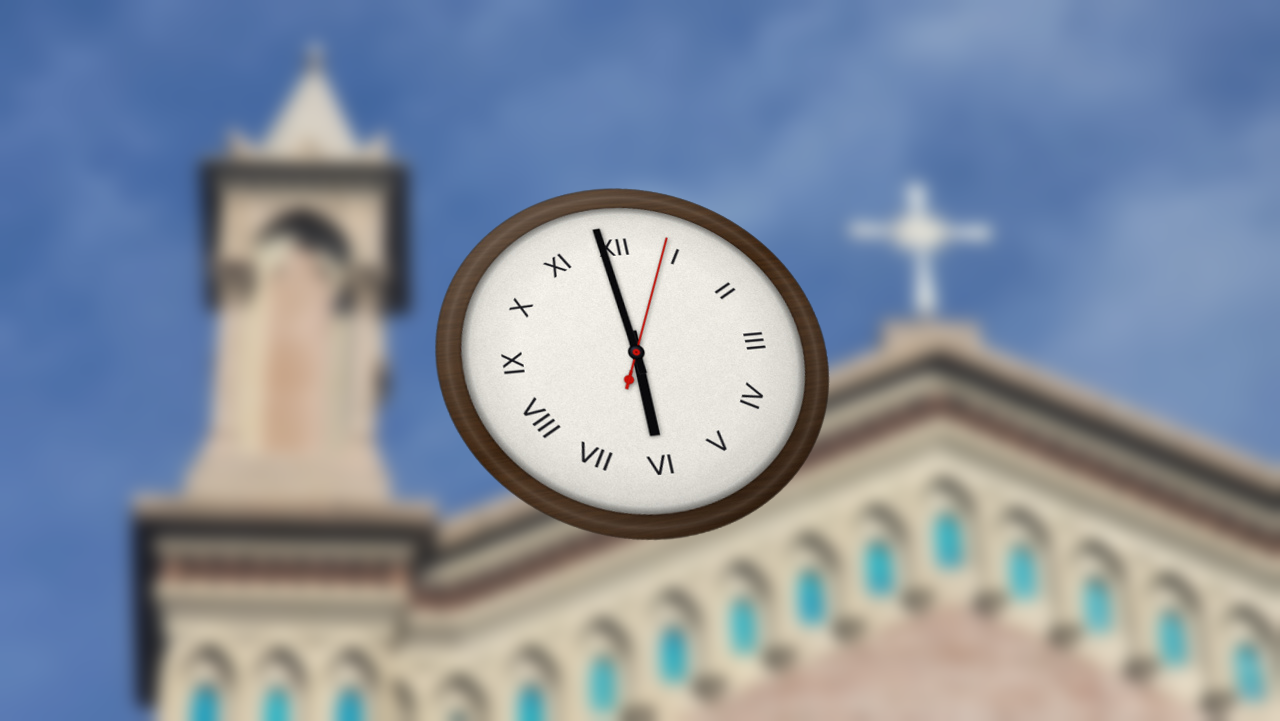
5,59,04
